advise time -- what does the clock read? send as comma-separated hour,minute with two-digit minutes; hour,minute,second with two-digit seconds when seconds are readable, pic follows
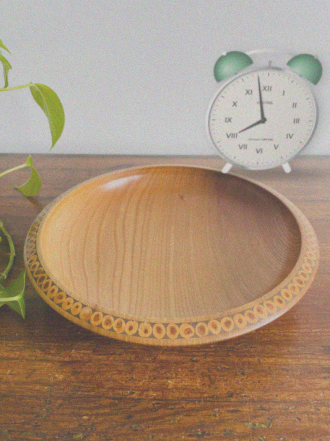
7,58
